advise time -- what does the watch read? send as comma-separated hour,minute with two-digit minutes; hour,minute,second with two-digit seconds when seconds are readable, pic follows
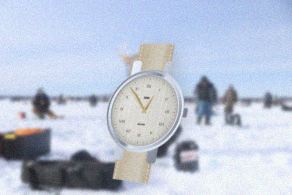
12,53
